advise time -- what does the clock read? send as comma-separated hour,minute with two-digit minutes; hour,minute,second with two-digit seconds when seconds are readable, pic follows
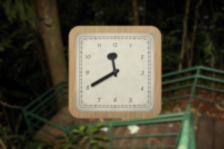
11,40
